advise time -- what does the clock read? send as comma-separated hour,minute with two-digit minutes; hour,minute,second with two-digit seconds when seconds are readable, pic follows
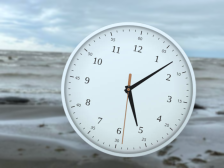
5,07,29
